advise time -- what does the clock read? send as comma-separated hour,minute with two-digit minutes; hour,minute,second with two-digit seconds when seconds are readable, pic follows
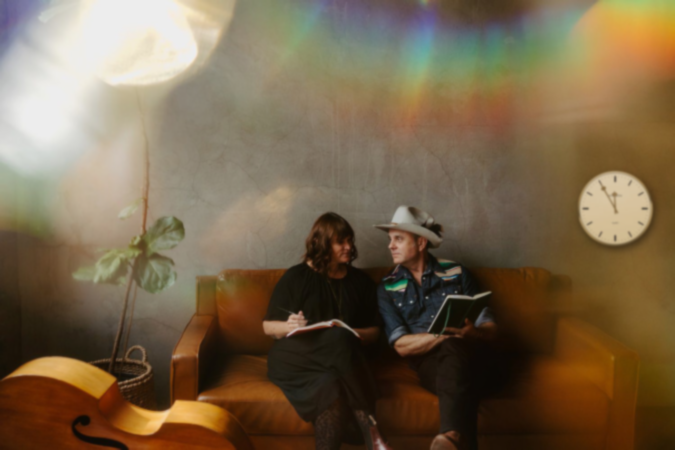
11,55
